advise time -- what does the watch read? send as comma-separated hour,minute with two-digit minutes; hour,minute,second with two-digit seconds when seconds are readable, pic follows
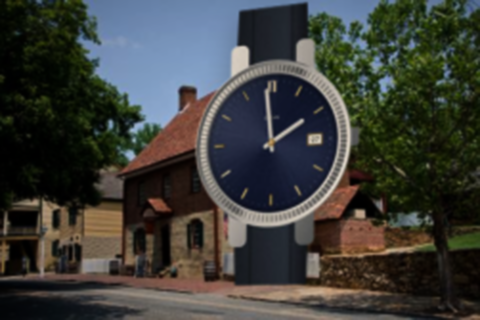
1,59
